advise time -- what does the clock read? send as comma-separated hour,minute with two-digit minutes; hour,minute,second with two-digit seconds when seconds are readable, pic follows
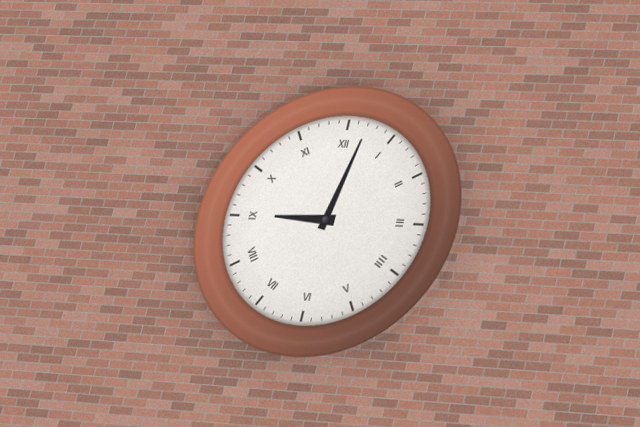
9,02
